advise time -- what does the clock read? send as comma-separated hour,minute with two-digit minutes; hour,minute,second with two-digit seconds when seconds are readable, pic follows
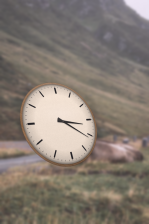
3,21
